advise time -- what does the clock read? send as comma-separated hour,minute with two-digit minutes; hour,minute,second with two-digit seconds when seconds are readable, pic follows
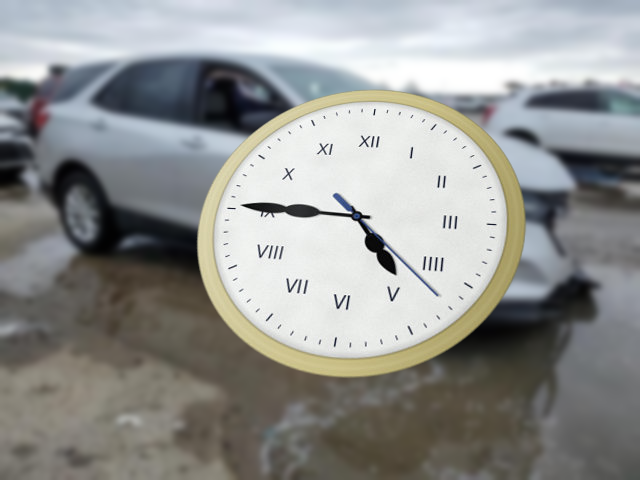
4,45,22
